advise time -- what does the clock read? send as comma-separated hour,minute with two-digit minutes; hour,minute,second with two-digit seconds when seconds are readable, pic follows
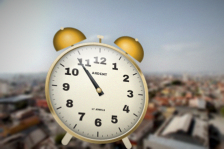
10,54
